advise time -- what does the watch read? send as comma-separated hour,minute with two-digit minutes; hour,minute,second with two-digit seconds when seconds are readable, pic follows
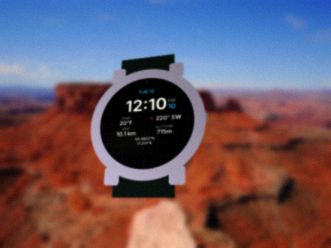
12,10
